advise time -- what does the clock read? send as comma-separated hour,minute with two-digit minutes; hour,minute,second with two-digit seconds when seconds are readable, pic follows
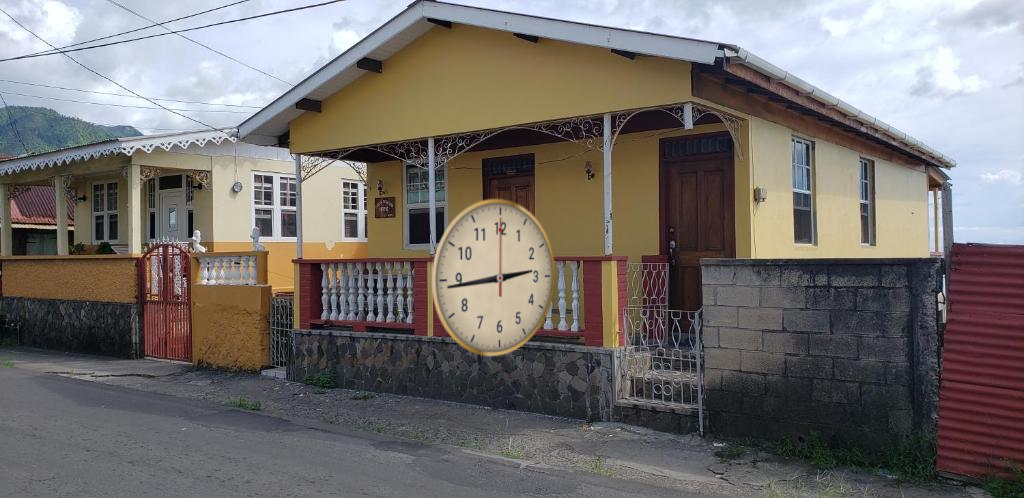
2,44,00
